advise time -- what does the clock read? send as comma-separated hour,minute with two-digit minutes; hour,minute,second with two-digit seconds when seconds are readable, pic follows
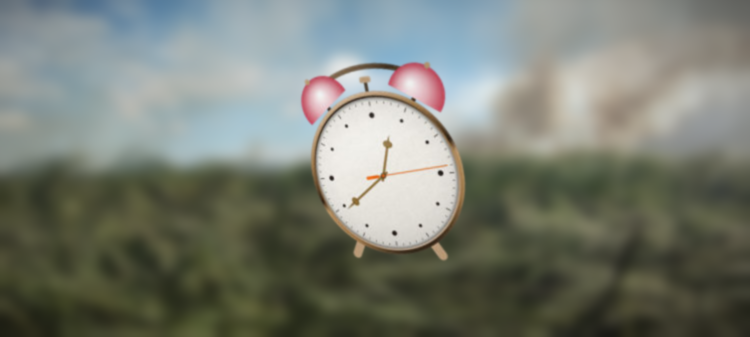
12,39,14
